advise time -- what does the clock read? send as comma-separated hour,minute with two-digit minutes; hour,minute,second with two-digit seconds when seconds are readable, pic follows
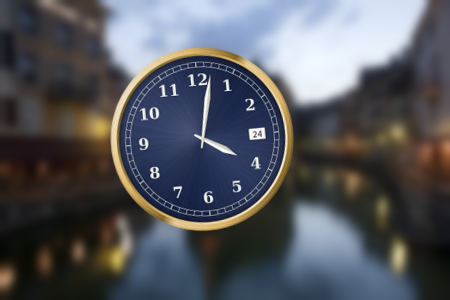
4,02
